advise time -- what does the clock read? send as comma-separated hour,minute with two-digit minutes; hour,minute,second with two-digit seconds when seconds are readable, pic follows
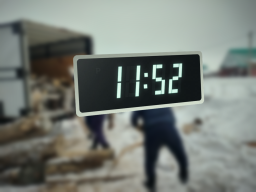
11,52
